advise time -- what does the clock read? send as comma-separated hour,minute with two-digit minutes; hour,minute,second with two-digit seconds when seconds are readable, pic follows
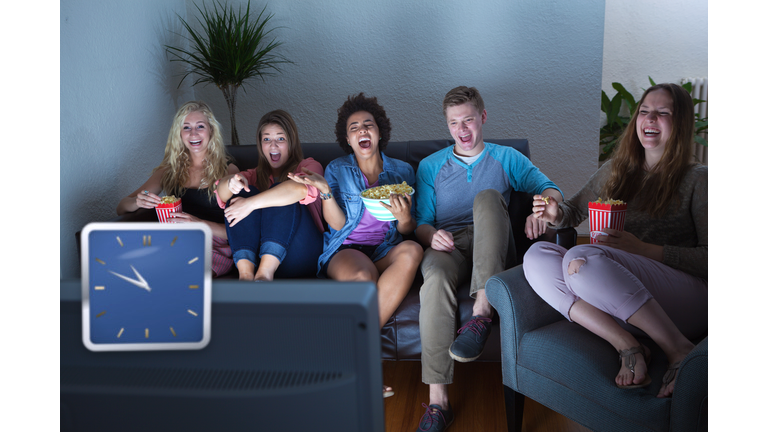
10,49
